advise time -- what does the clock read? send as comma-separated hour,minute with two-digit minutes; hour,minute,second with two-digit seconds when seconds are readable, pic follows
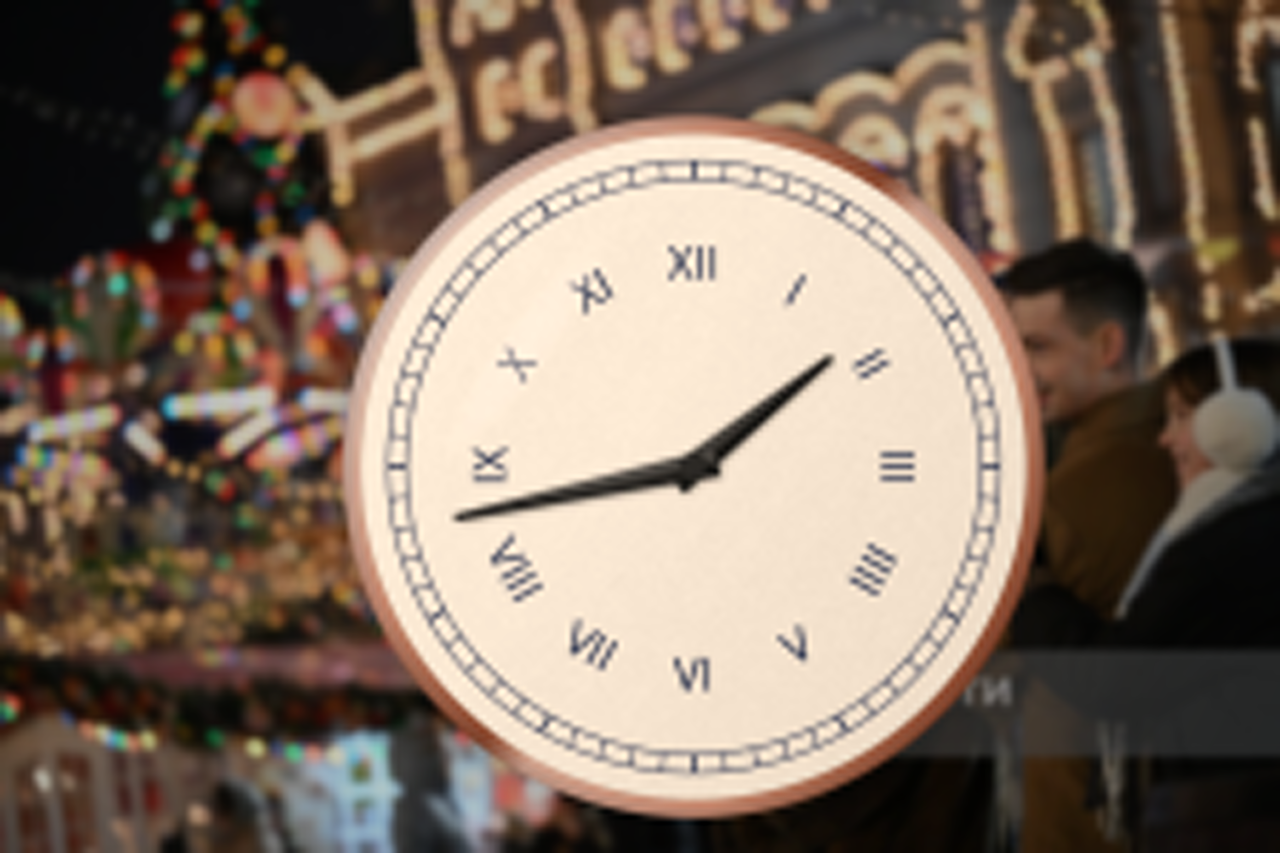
1,43
